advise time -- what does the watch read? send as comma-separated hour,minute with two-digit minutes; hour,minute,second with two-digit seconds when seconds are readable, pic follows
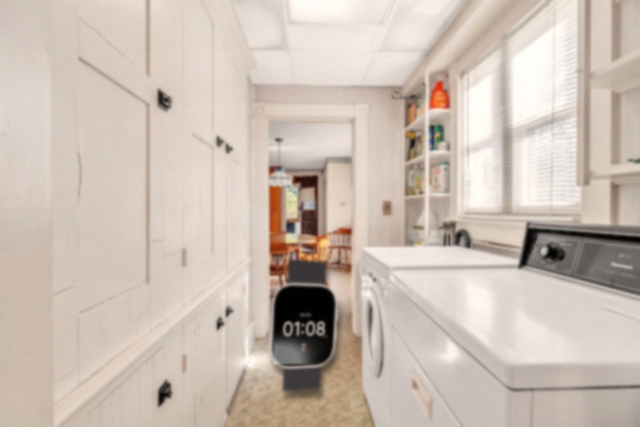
1,08
